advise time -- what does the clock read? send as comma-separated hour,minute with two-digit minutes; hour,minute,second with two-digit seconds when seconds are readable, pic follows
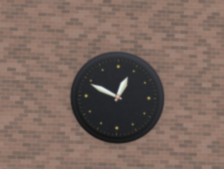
12,49
